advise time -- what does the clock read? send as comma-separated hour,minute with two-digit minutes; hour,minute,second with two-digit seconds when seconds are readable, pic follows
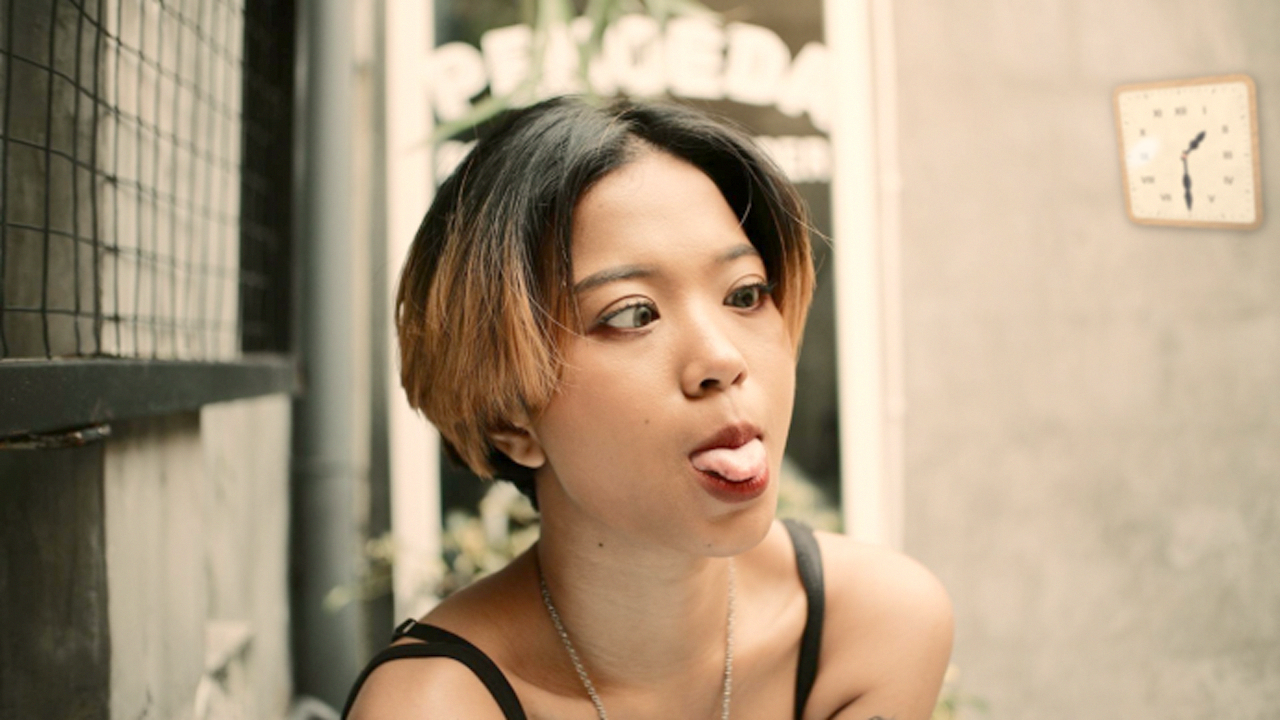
1,30
